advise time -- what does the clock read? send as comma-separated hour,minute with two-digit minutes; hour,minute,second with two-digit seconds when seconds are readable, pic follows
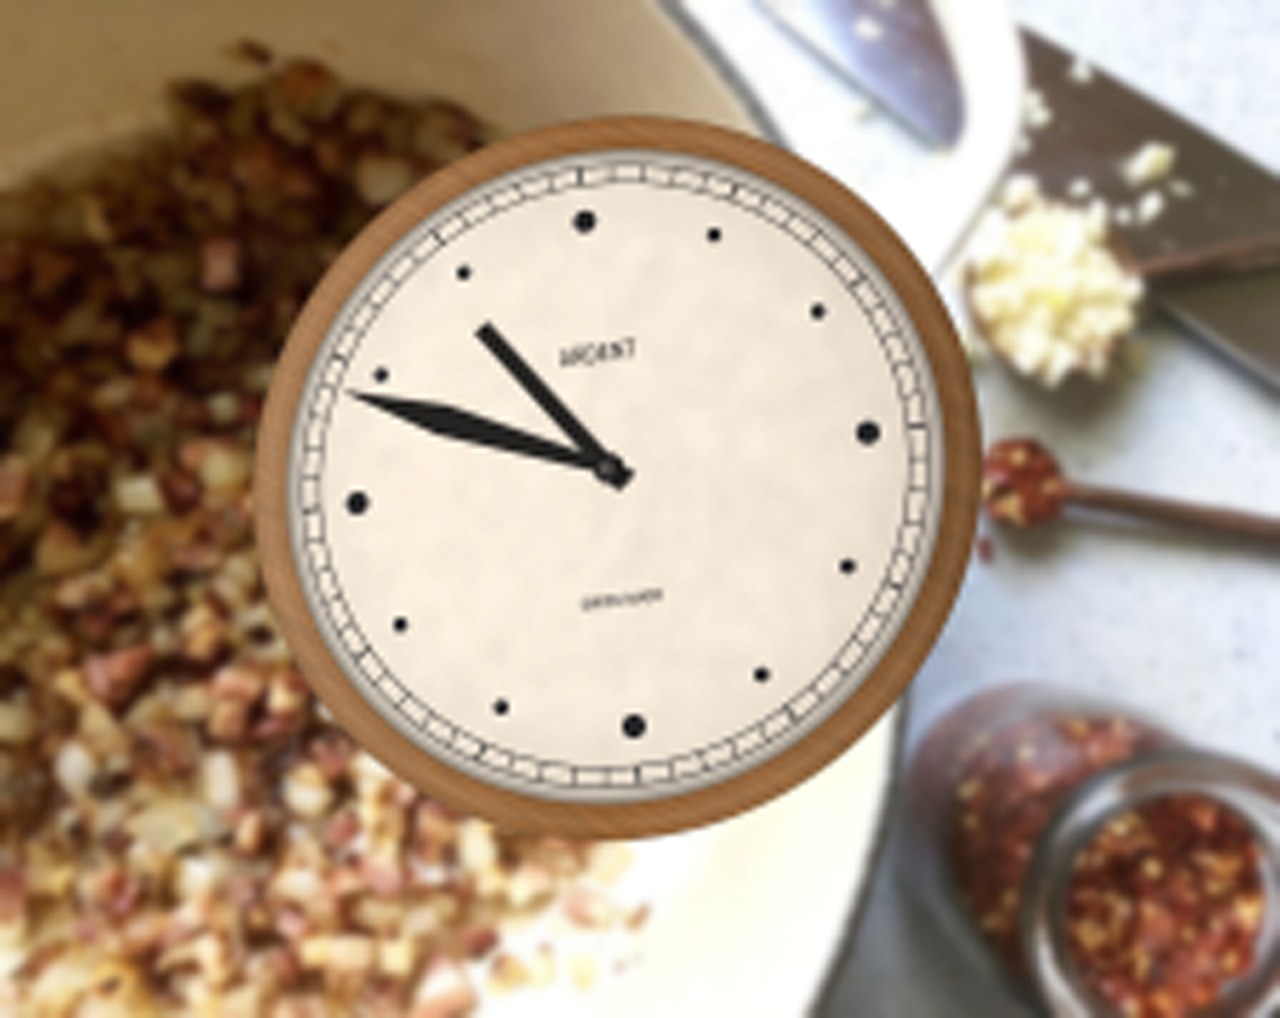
10,49
